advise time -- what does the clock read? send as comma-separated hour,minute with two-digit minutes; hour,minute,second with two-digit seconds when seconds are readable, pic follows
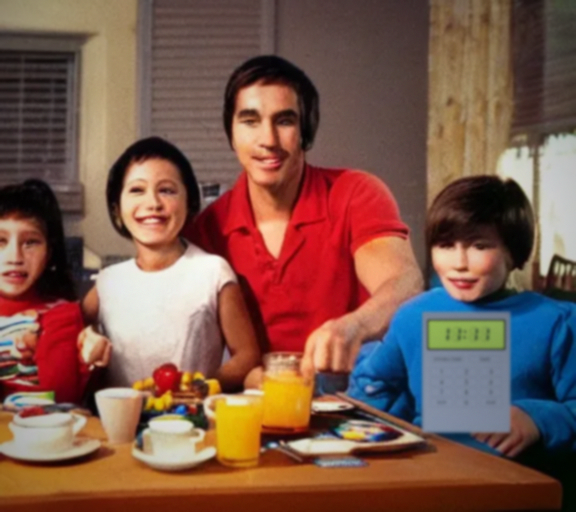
11,11
